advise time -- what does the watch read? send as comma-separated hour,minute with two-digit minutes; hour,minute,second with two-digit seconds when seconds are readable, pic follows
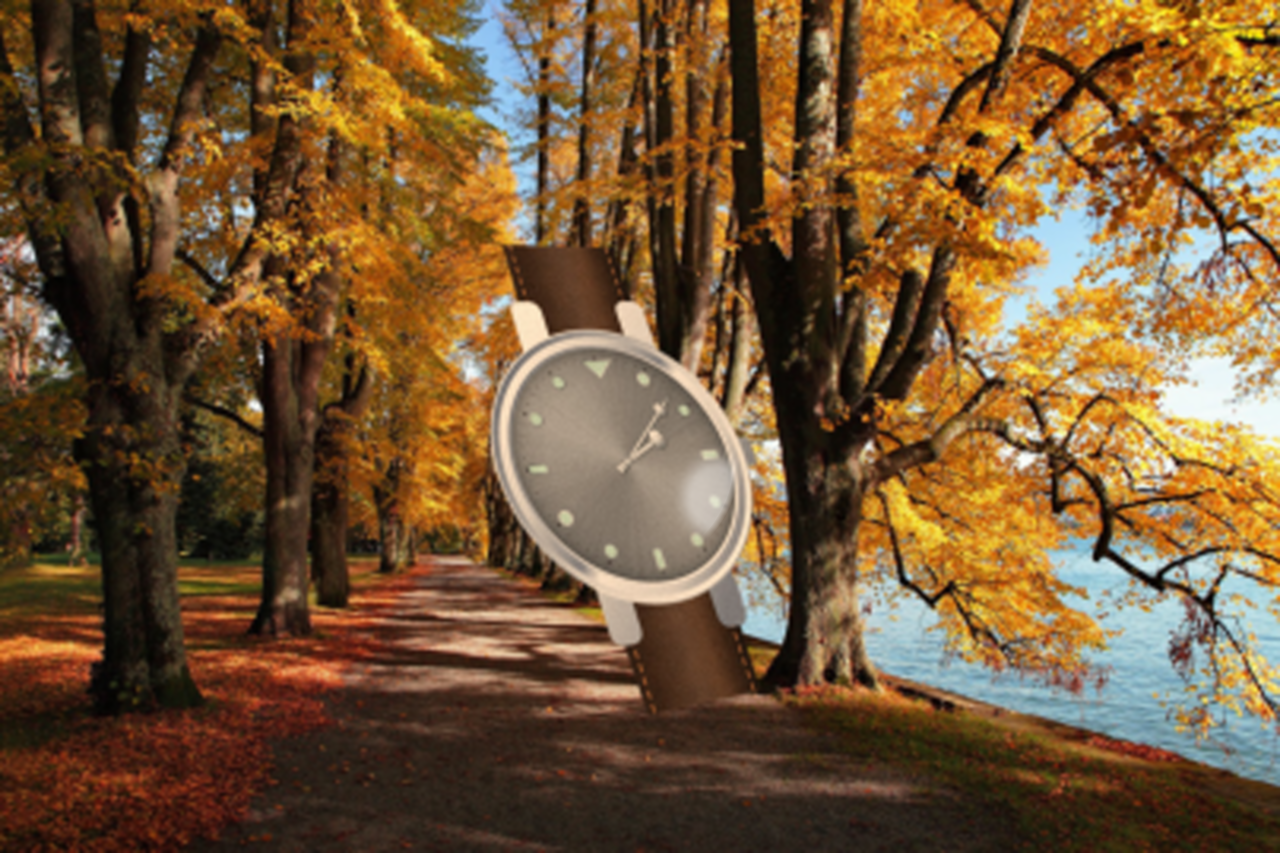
2,08
